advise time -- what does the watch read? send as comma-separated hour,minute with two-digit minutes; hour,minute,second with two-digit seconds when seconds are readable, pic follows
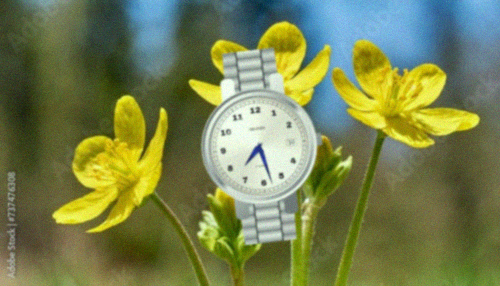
7,28
